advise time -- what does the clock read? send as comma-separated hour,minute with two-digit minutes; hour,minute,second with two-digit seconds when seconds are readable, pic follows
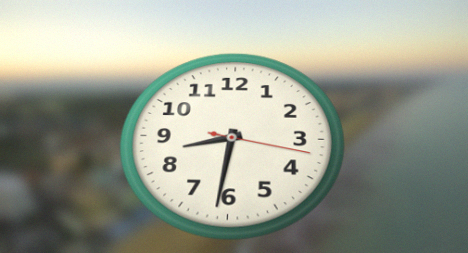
8,31,17
